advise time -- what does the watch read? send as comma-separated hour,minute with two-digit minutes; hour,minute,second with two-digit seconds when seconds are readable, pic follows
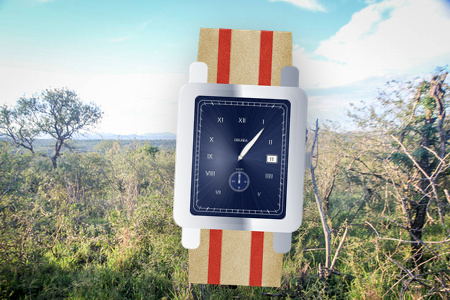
1,06
